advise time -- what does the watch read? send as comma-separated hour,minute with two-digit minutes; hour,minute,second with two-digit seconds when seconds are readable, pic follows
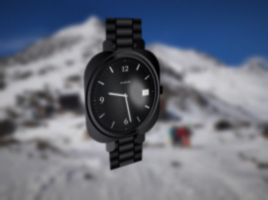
9,28
